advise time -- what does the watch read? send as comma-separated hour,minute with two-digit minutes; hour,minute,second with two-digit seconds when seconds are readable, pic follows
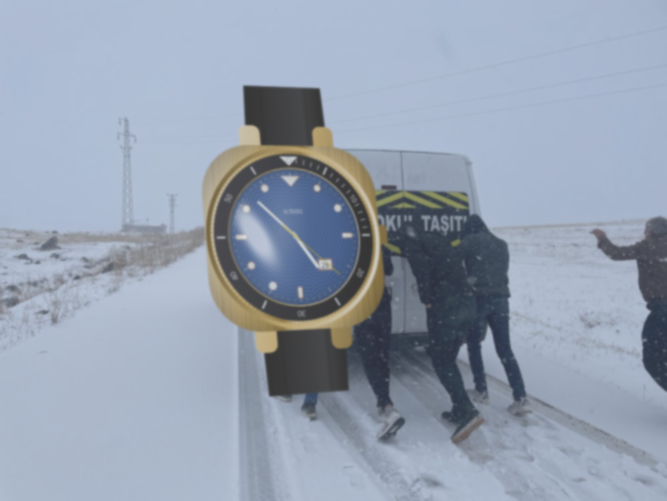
4,52,22
